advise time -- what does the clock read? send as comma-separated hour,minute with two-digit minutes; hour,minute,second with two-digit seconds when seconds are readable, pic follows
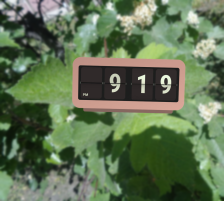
9,19
